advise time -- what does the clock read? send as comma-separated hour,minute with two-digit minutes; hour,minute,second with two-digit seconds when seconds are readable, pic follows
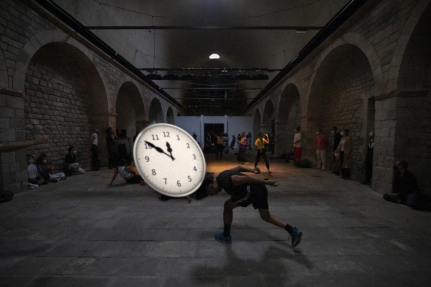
11,51
